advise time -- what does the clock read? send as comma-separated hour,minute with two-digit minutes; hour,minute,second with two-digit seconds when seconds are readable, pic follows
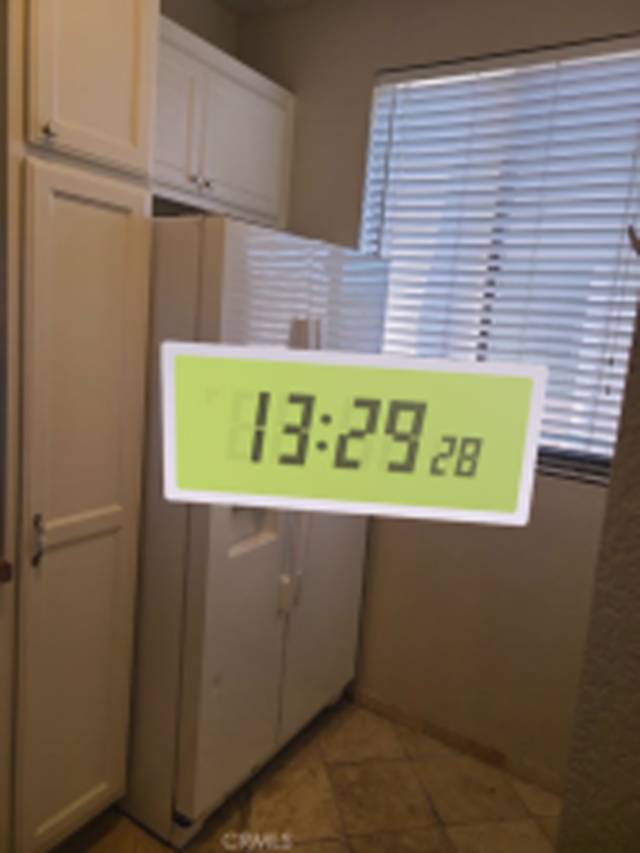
13,29,28
